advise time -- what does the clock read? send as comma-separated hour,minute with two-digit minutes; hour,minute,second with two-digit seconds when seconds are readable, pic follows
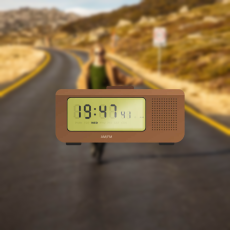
19,47,41
